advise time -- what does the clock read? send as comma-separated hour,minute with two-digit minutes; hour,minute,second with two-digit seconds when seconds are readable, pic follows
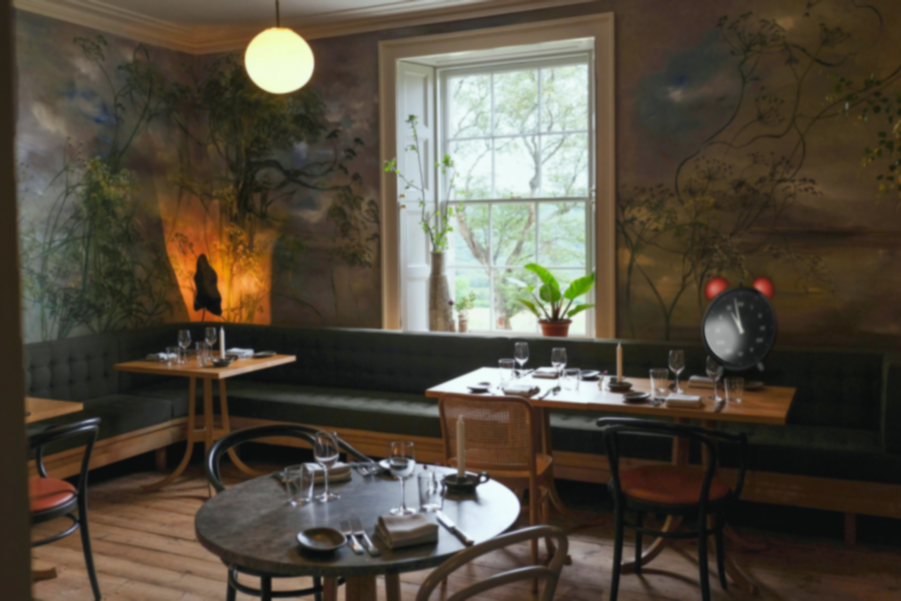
10,58
